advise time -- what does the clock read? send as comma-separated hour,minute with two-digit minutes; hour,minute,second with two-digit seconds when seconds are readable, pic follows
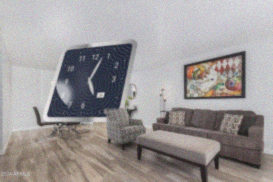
5,03
